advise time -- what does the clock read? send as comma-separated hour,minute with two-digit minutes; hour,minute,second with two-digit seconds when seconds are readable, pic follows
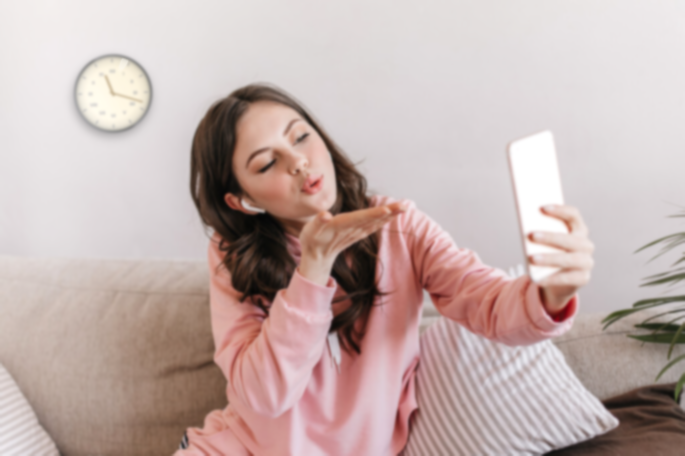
11,18
